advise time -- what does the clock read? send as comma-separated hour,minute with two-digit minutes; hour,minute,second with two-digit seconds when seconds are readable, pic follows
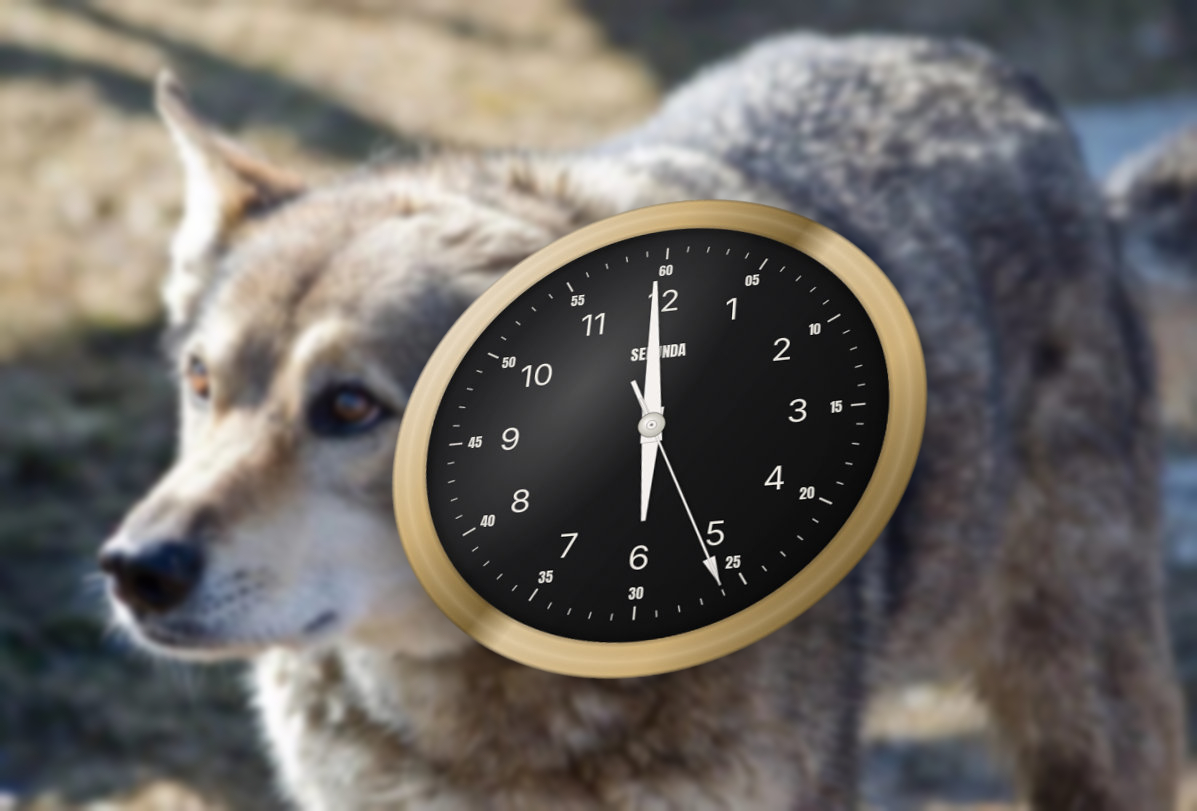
5,59,26
